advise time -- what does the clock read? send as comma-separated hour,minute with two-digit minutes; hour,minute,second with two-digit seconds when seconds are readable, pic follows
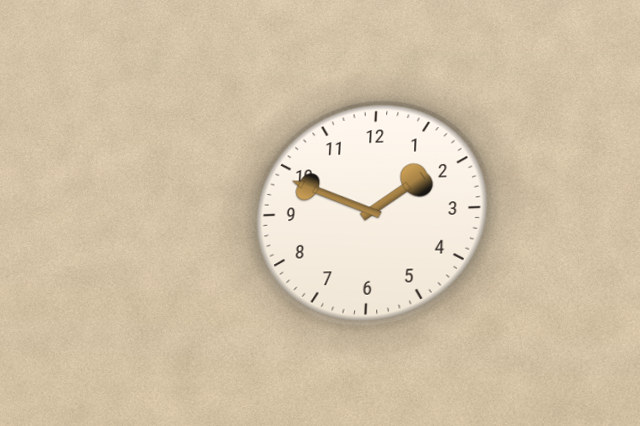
1,49
